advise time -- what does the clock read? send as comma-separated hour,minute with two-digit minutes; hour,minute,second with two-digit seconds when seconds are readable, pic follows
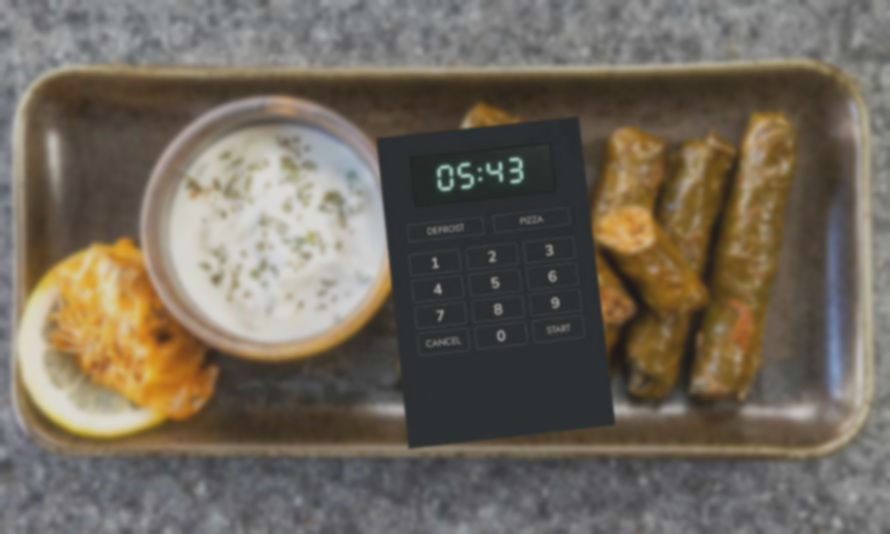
5,43
